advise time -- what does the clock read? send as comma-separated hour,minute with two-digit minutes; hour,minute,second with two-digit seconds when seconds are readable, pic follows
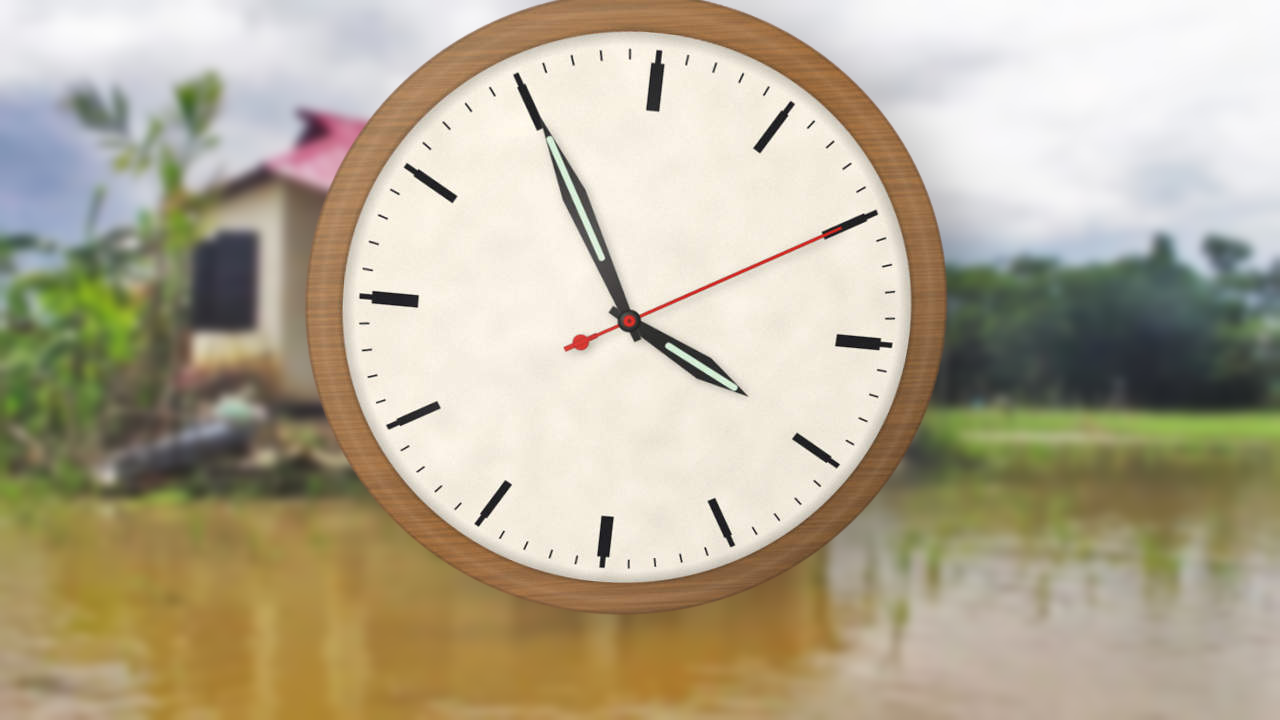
3,55,10
